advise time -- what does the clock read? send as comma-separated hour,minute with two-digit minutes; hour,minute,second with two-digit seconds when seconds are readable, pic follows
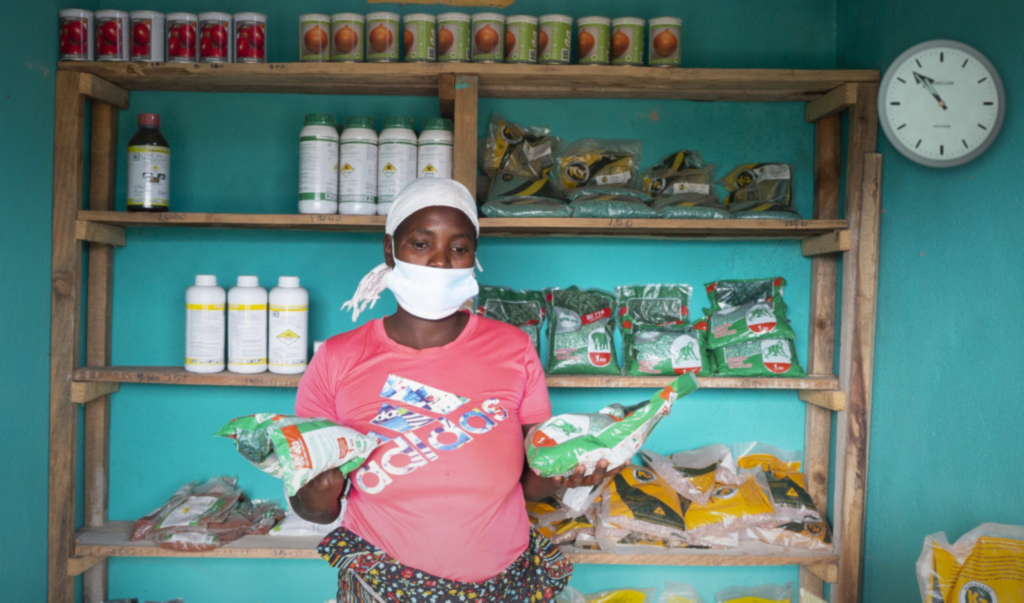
10,53
